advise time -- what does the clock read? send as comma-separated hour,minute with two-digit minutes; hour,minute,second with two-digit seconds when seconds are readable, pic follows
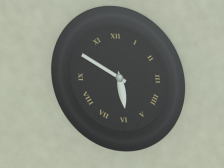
5,50
